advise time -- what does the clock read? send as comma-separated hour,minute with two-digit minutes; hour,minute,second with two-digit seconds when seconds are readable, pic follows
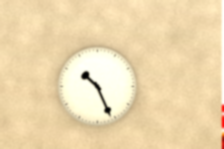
10,26
